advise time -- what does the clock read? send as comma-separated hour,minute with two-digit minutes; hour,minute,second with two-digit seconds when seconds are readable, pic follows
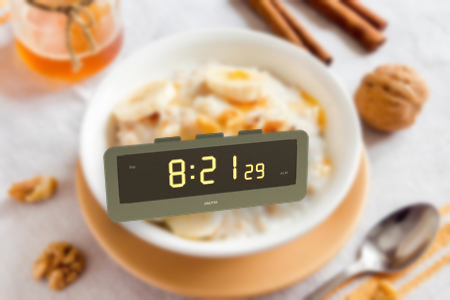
8,21,29
